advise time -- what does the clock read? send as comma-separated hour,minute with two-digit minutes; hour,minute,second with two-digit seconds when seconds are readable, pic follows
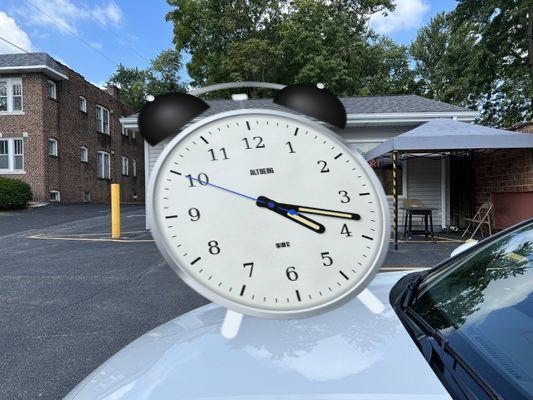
4,17,50
